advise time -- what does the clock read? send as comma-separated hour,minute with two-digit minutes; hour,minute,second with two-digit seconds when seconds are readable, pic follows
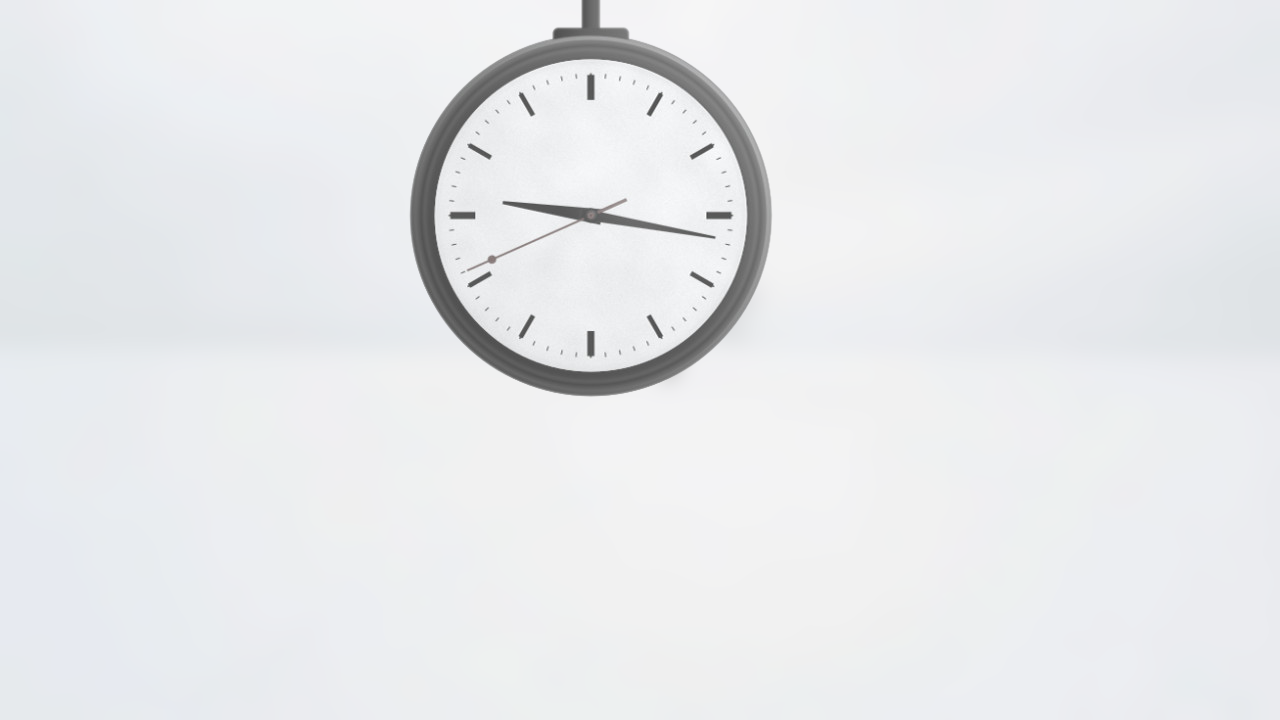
9,16,41
